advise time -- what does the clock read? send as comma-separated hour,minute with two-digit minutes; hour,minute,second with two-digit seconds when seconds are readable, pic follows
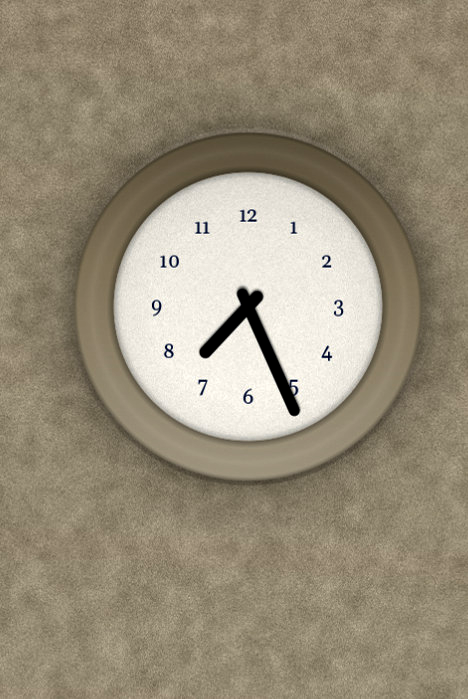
7,26
